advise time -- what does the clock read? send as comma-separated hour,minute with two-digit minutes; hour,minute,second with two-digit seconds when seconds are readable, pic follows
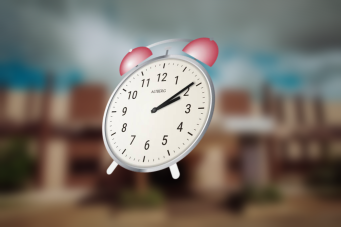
2,09
